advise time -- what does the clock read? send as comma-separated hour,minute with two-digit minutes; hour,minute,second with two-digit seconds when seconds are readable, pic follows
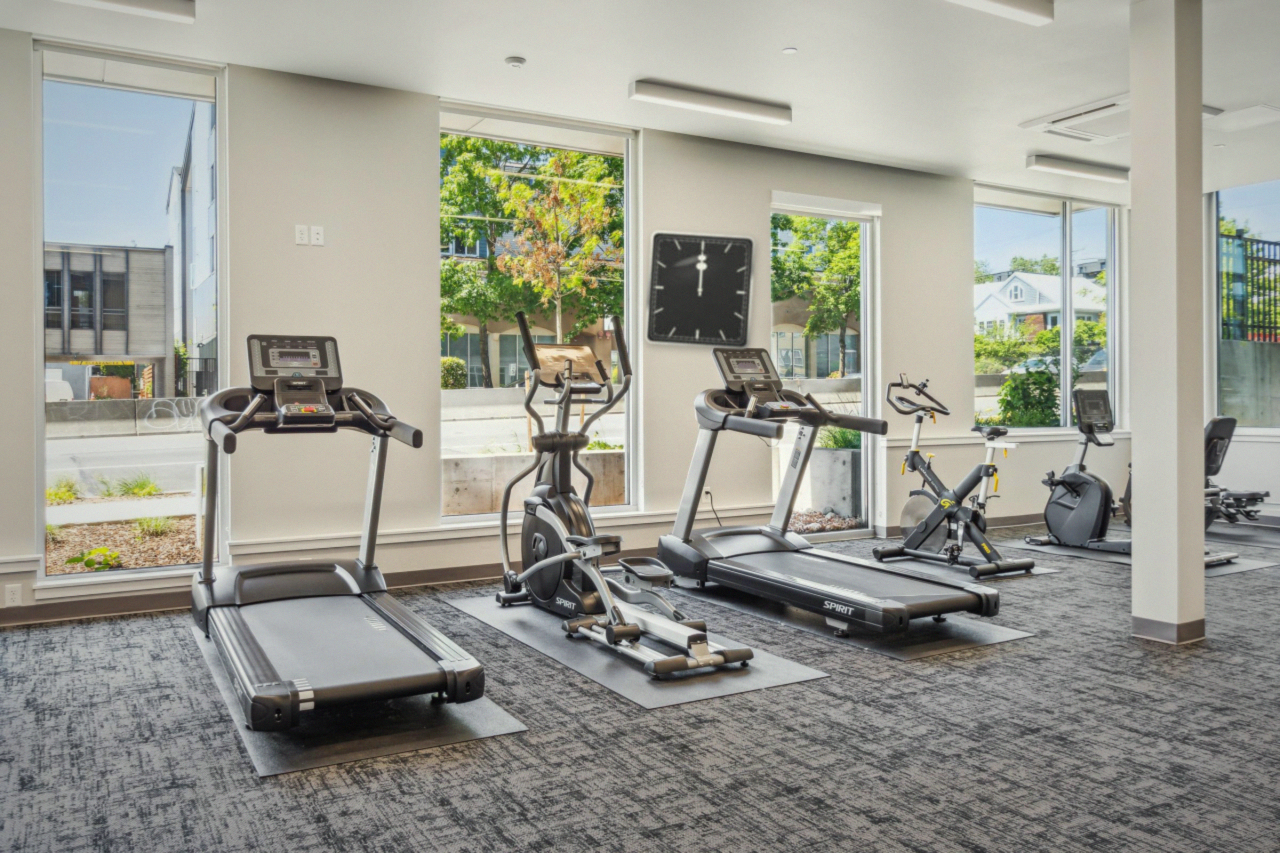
12,00
